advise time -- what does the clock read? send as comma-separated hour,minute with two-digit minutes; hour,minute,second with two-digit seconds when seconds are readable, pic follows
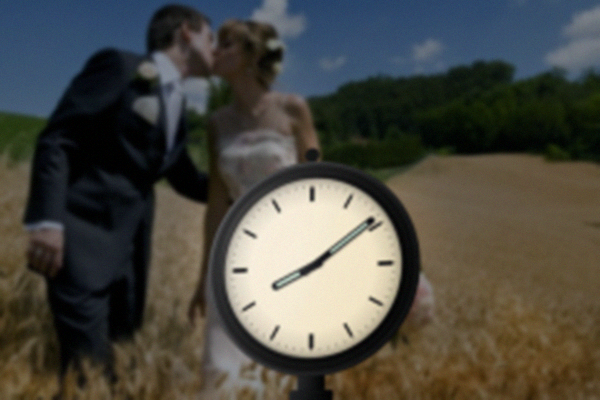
8,09
